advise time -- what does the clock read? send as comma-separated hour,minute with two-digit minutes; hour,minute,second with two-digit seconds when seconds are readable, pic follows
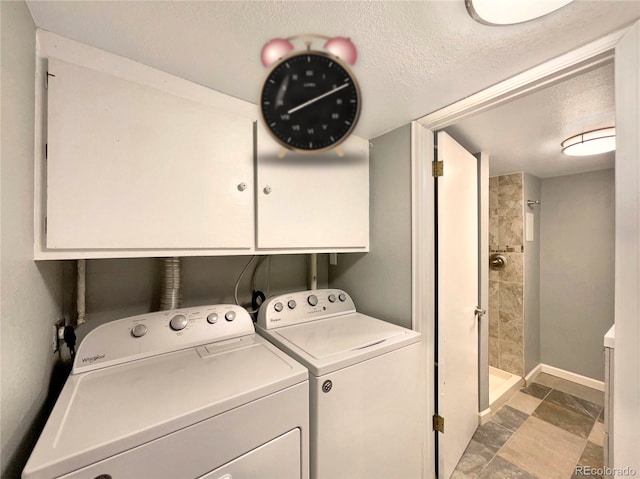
8,11
